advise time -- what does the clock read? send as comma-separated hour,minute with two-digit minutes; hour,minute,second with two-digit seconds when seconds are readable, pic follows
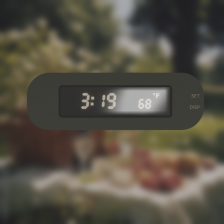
3,19
